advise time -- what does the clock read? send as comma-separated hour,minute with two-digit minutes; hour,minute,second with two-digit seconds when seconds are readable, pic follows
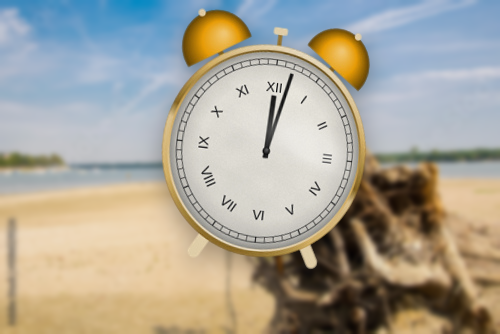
12,02
